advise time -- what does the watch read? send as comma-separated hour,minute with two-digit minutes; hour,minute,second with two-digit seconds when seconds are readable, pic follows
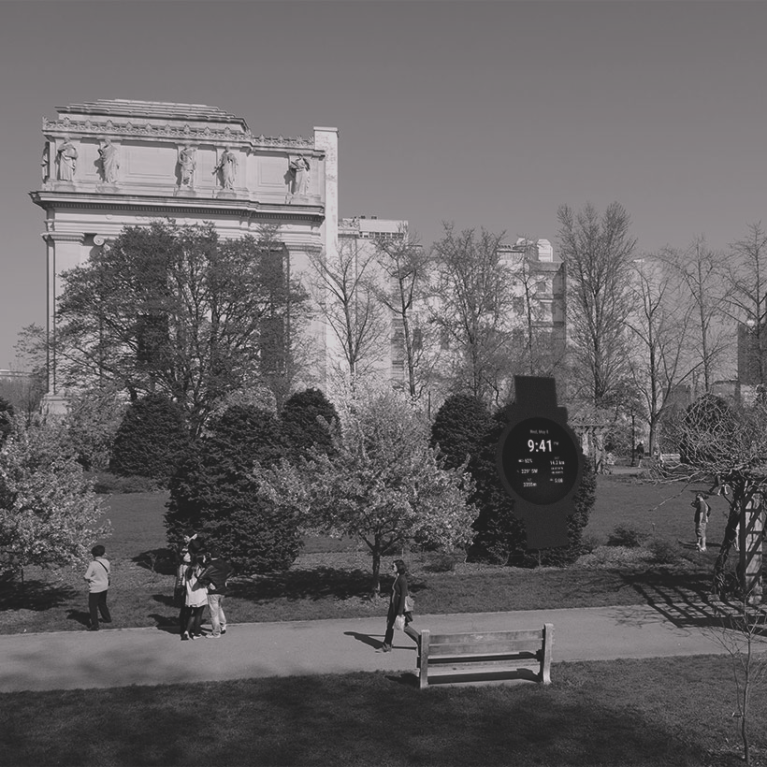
9,41
